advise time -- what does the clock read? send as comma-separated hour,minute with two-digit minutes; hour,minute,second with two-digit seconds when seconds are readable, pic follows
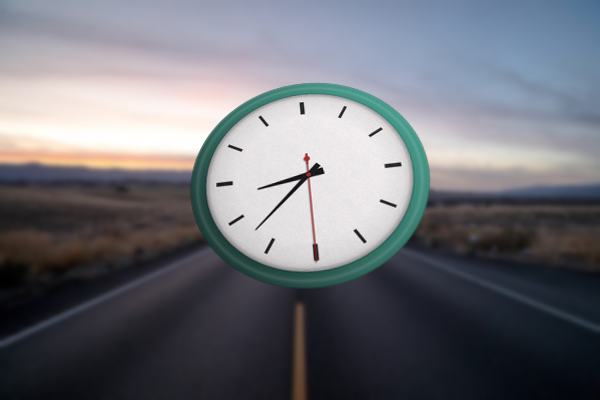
8,37,30
